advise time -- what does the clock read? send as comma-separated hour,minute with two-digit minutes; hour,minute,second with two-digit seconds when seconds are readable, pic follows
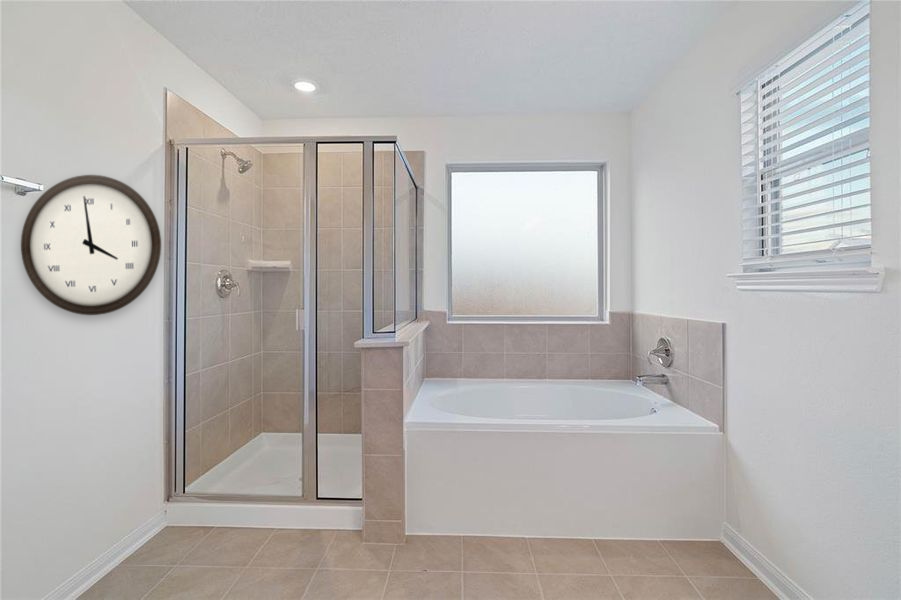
3,59
